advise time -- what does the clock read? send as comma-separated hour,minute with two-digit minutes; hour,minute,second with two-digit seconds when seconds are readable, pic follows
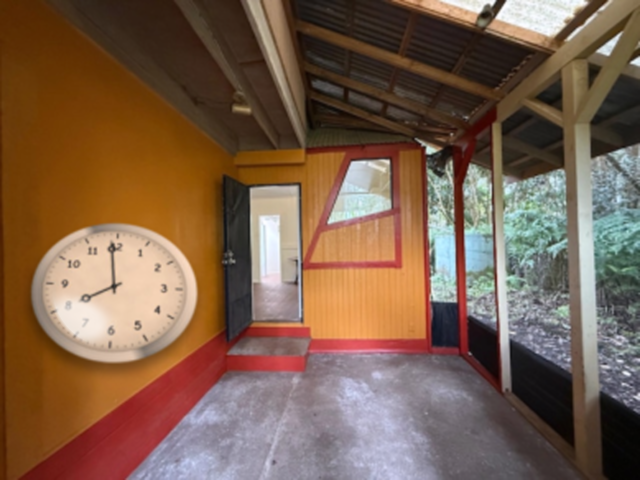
7,59
